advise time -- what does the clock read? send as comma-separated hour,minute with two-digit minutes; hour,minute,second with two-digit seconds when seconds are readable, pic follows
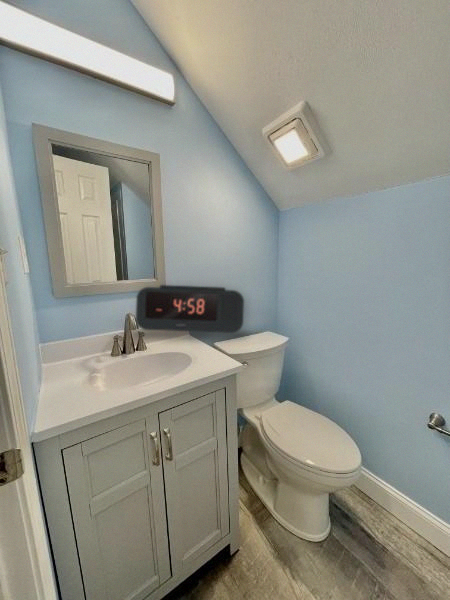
4,58
